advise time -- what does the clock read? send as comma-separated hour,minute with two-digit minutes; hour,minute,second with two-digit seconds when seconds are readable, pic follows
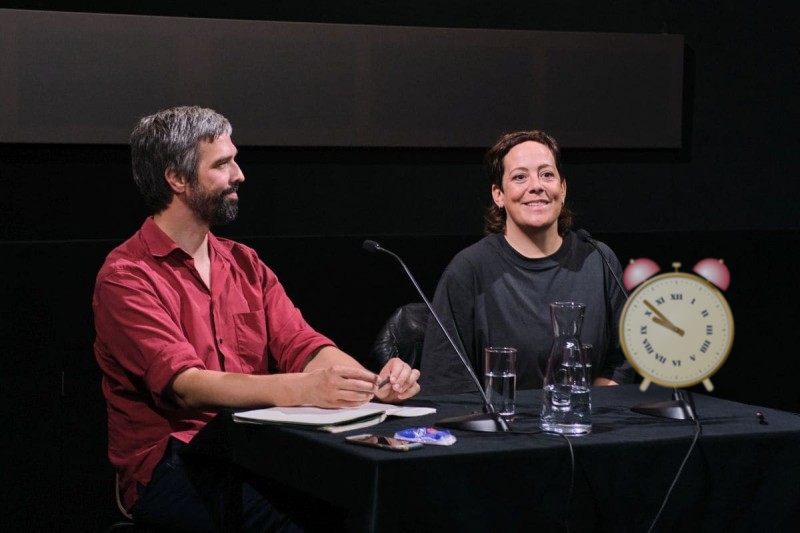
9,52
